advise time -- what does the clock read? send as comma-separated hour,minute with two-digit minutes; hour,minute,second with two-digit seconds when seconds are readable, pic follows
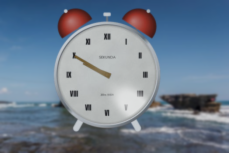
9,50
